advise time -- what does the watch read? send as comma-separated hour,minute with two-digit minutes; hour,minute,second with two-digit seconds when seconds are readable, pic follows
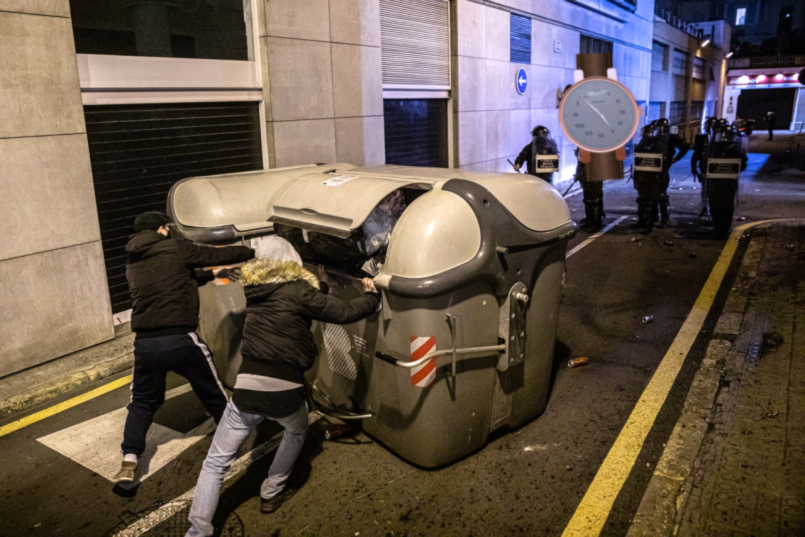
4,53
